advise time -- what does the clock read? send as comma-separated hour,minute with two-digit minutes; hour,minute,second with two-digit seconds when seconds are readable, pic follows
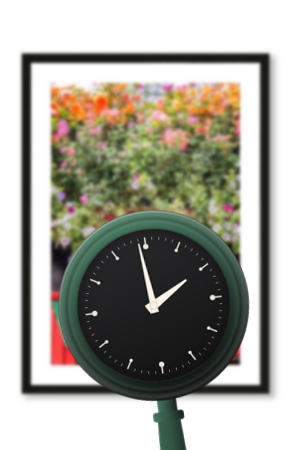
1,59
